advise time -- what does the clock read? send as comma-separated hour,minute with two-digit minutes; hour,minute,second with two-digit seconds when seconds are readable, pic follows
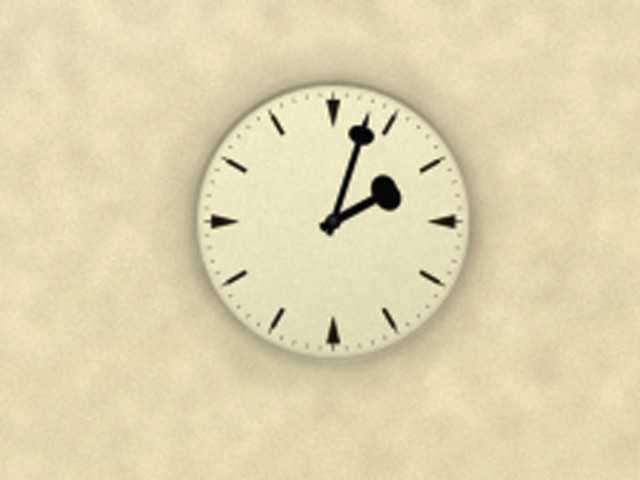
2,03
